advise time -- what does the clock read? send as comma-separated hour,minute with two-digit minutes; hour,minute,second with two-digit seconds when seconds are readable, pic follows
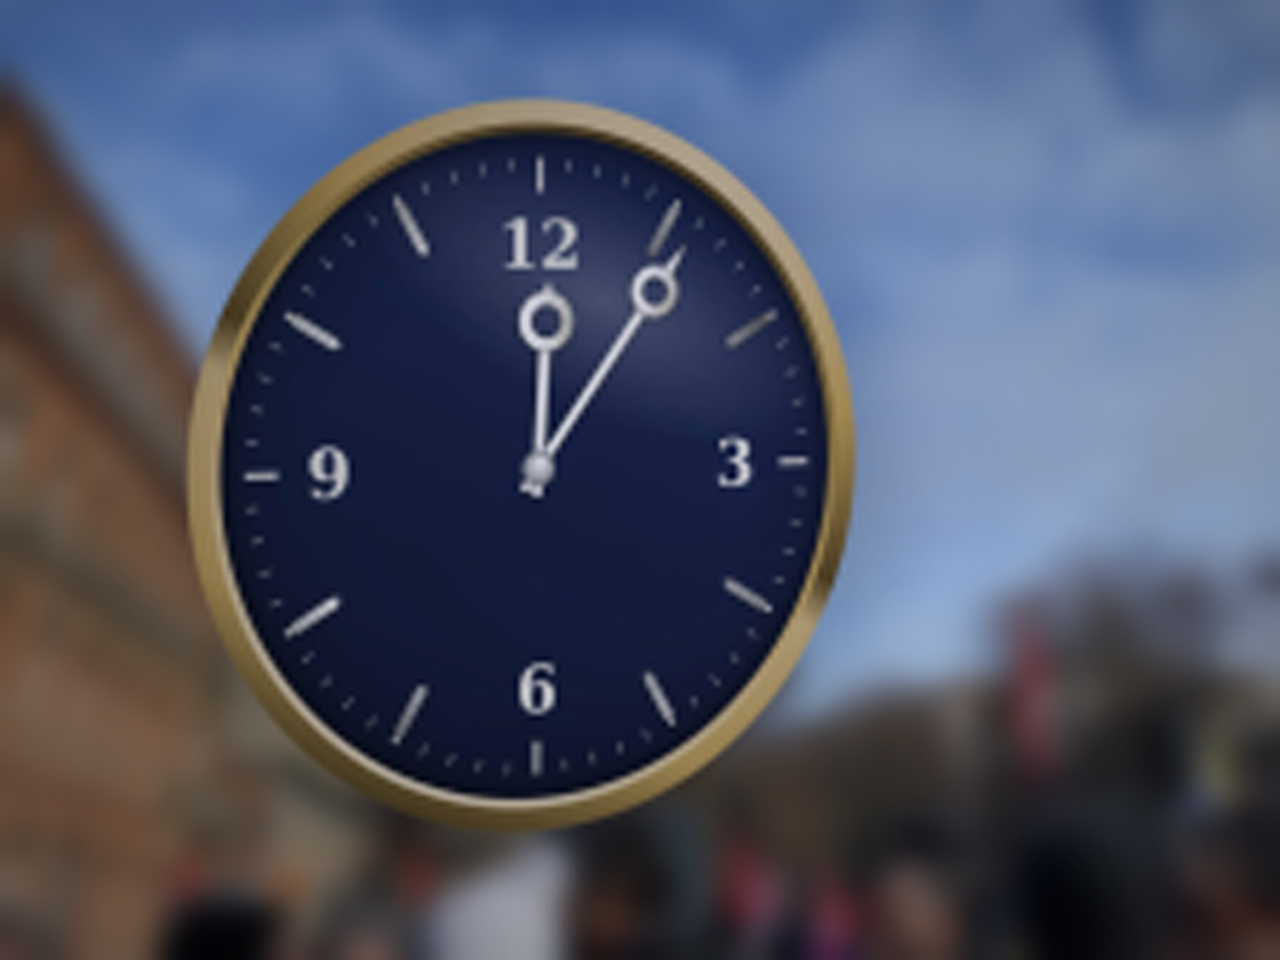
12,06
